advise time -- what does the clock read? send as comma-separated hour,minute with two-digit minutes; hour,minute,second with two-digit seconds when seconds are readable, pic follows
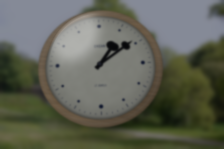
1,09
